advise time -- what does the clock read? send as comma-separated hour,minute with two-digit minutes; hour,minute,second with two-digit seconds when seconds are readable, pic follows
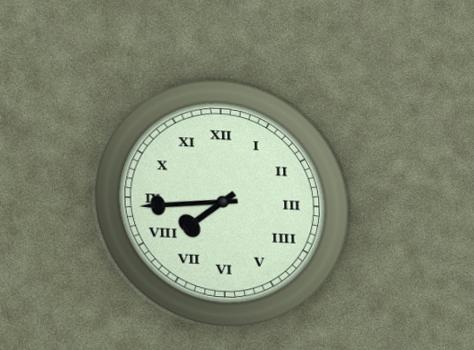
7,44
